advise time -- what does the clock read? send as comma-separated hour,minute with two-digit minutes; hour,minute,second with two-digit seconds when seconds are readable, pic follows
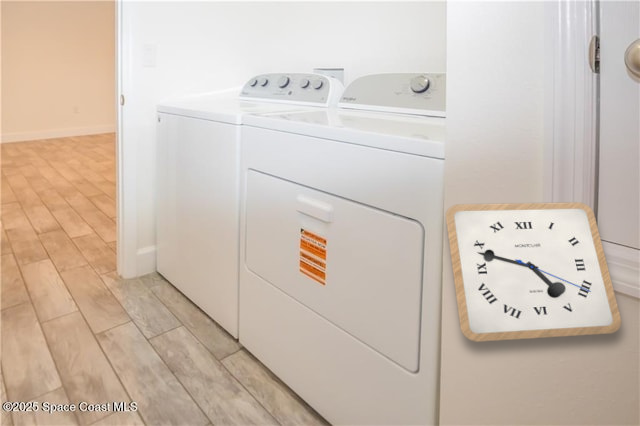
4,48,20
